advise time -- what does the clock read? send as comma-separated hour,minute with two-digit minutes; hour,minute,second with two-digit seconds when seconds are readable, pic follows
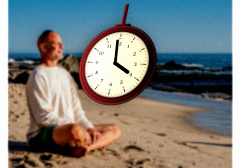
3,59
